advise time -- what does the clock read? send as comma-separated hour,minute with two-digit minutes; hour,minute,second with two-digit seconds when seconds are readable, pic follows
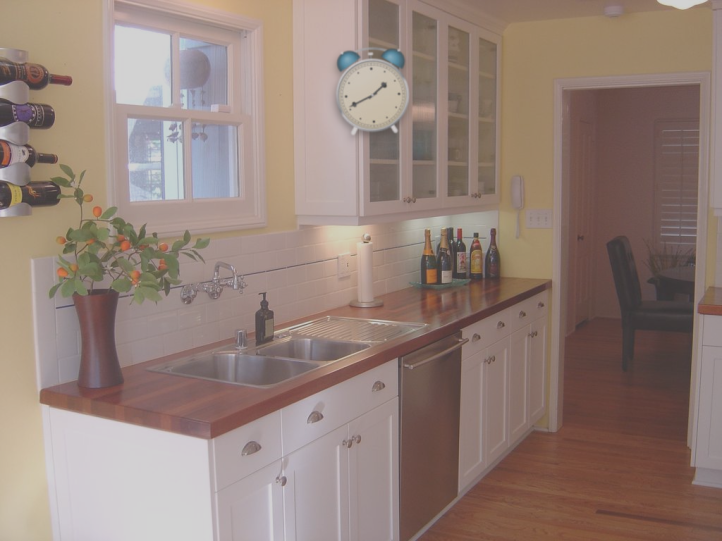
1,41
